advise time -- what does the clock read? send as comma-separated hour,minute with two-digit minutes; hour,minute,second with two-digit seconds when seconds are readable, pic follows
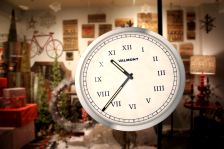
10,37
